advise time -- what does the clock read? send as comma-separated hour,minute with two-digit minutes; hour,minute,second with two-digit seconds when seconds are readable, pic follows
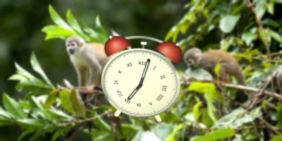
7,02
